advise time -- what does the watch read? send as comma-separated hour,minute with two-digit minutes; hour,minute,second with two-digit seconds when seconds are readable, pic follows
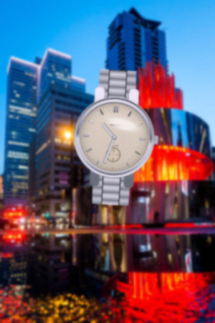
10,33
